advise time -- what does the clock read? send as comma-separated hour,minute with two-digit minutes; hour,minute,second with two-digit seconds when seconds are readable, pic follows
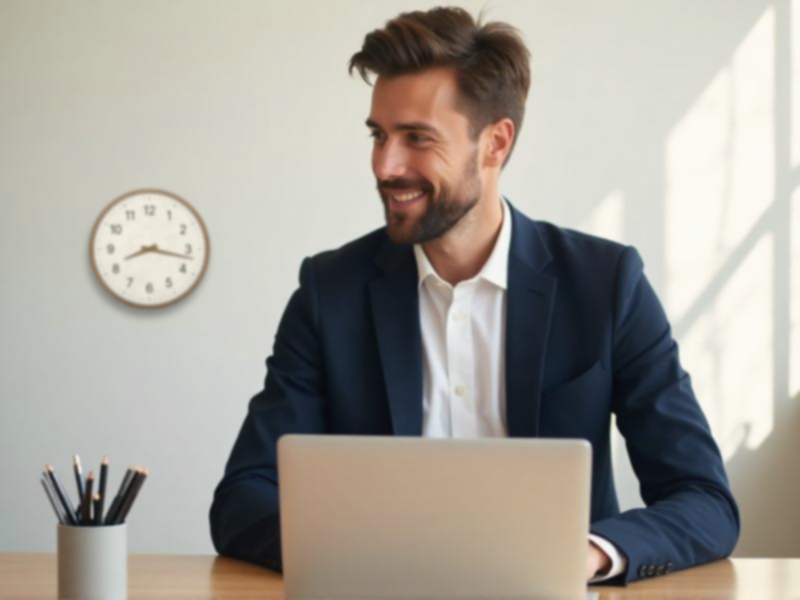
8,17
